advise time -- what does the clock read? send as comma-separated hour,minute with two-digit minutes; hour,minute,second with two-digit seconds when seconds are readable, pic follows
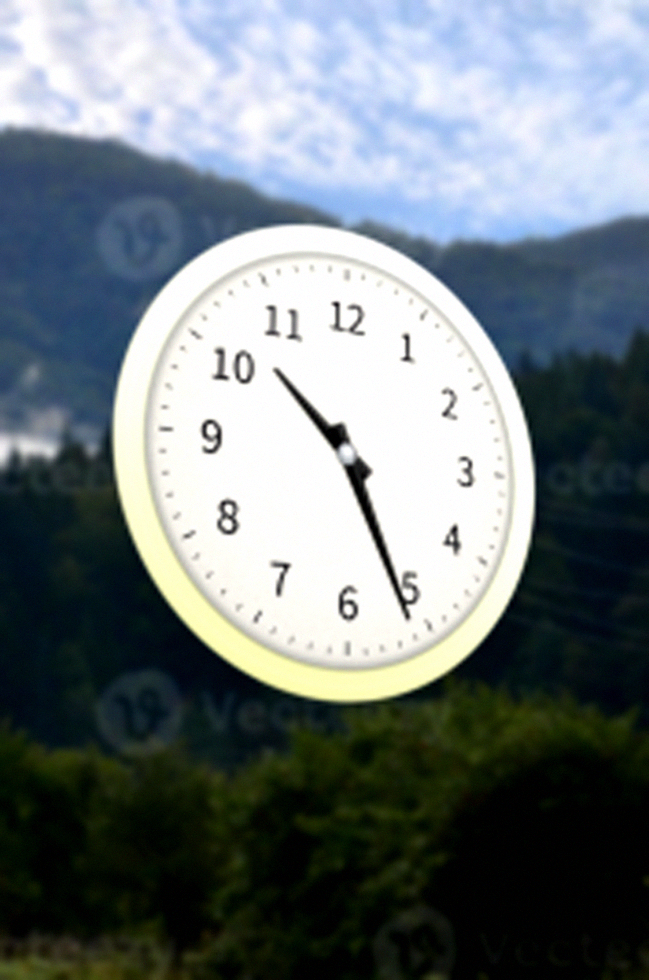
10,26
